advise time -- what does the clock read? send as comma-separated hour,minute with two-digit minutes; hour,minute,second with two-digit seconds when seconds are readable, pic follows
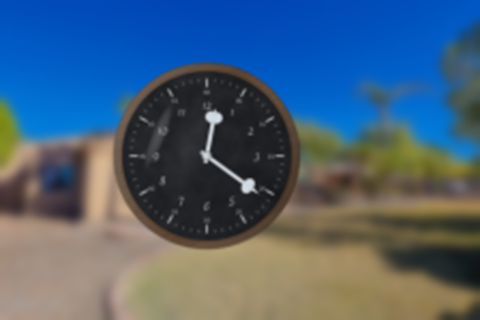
12,21
